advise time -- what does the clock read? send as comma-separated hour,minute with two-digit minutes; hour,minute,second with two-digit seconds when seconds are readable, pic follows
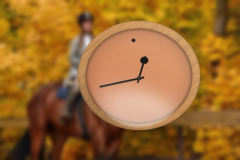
12,44
